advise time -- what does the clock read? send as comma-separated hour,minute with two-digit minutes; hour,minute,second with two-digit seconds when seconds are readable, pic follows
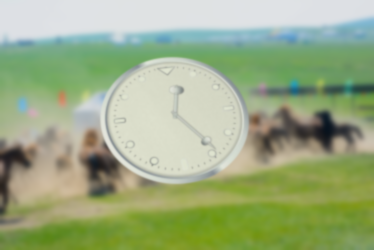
12,24
